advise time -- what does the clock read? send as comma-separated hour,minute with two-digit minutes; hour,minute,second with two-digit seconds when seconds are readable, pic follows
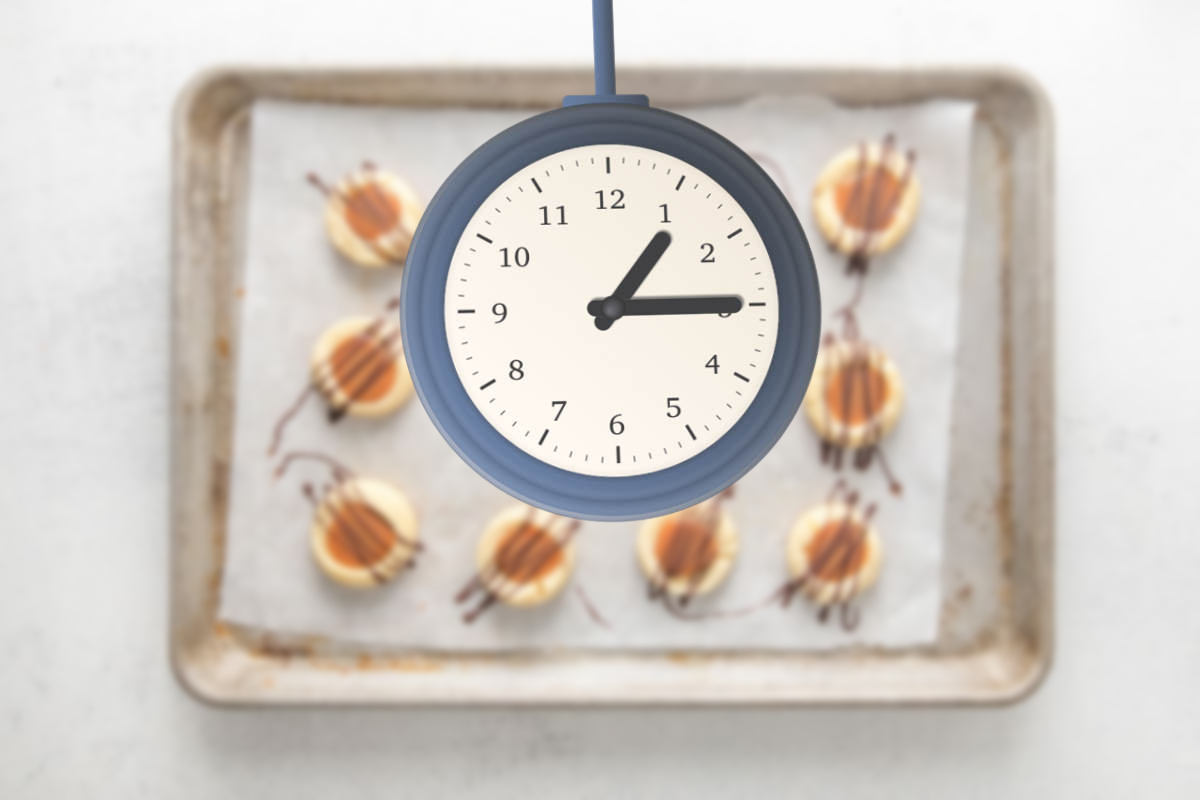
1,15
